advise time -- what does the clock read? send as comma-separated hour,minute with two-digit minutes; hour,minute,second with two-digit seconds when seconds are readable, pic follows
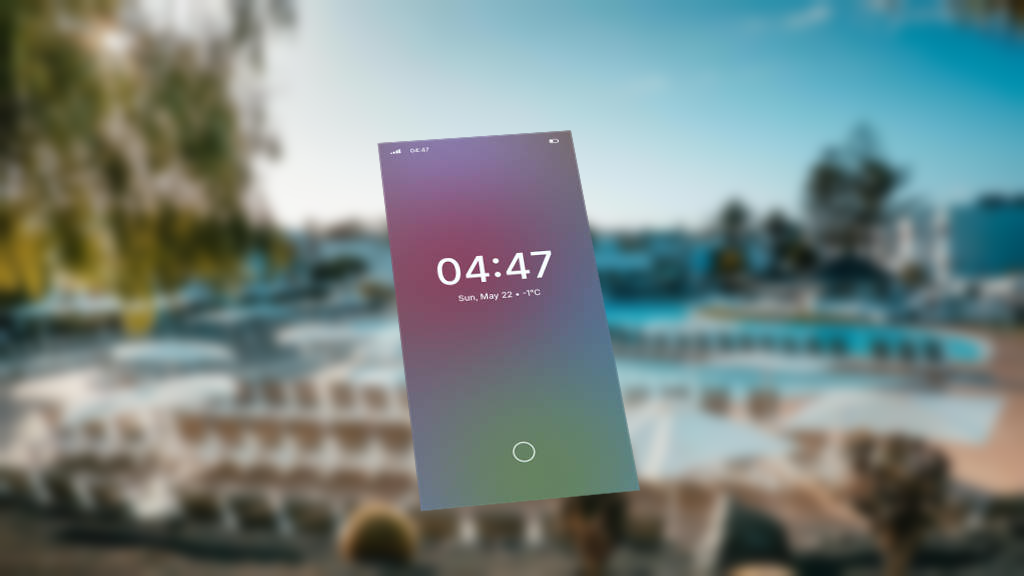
4,47
